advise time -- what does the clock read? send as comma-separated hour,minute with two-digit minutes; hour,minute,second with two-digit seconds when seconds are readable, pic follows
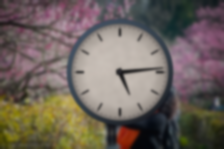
5,14
